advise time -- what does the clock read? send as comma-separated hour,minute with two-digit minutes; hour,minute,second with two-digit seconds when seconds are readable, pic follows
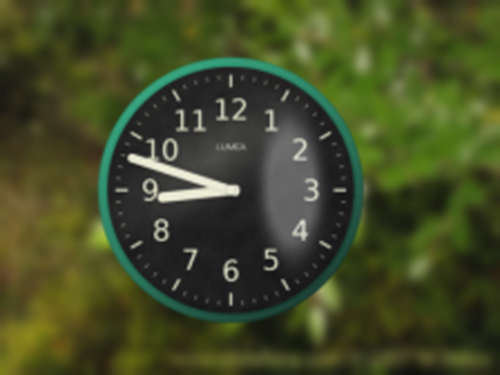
8,48
